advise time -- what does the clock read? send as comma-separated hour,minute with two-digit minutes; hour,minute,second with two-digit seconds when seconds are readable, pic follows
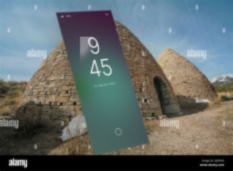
9,45
